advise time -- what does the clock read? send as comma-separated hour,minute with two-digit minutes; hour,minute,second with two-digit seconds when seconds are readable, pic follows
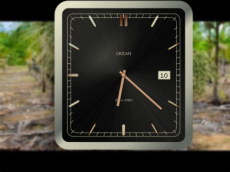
6,22
